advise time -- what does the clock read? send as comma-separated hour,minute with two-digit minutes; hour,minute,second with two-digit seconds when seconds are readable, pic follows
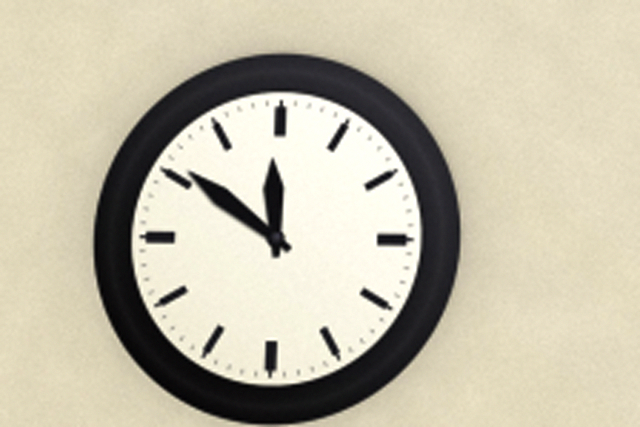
11,51
